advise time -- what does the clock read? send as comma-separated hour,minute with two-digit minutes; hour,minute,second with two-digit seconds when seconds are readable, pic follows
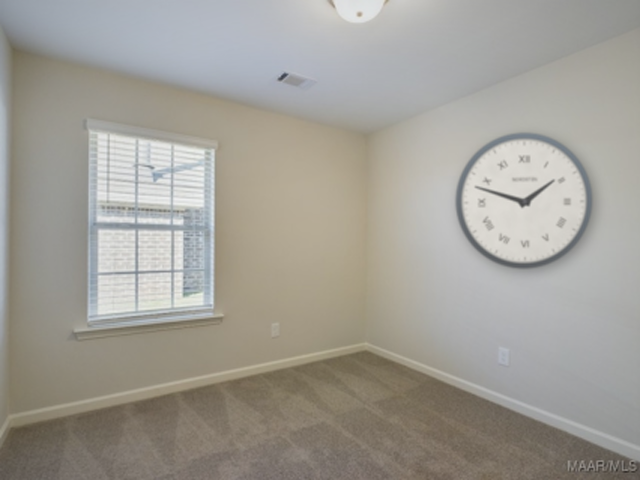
1,48
